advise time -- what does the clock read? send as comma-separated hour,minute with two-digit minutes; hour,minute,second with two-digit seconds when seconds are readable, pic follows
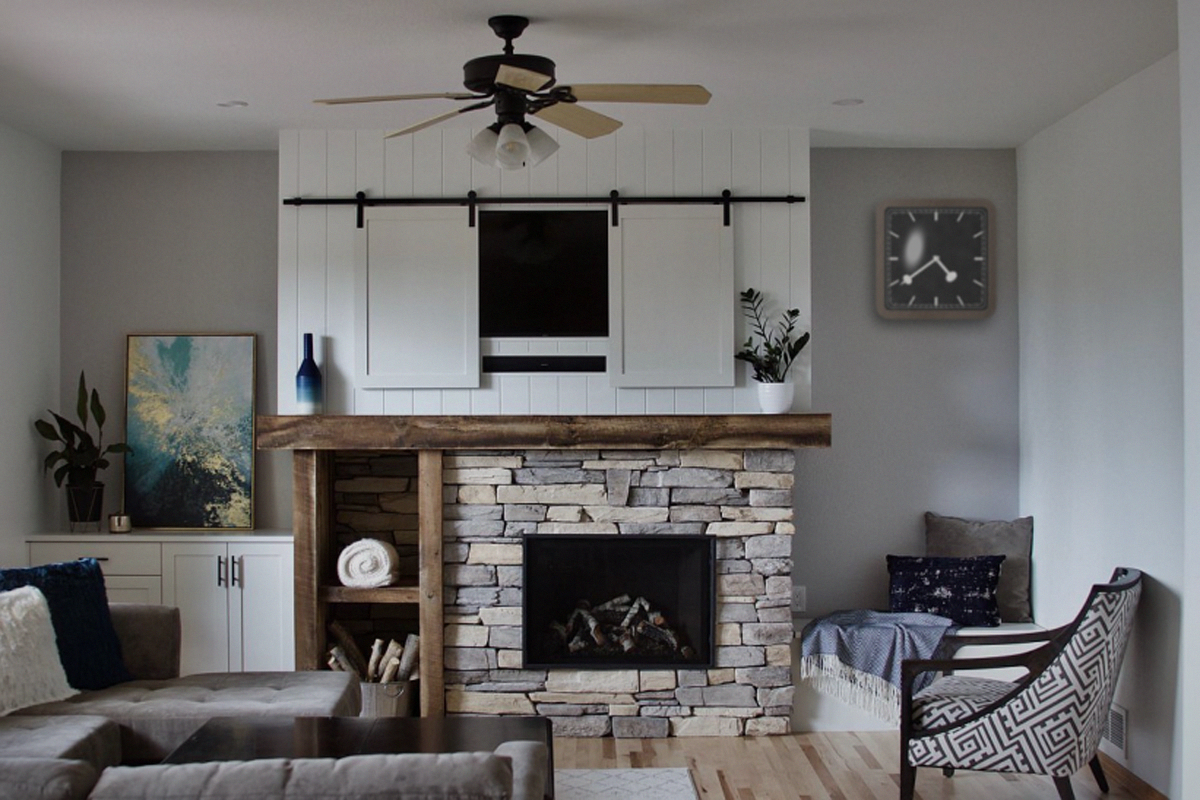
4,39
